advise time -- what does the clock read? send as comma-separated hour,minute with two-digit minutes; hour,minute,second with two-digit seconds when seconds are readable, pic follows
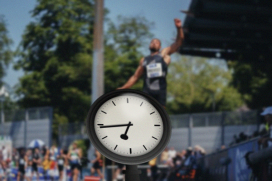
6,44
